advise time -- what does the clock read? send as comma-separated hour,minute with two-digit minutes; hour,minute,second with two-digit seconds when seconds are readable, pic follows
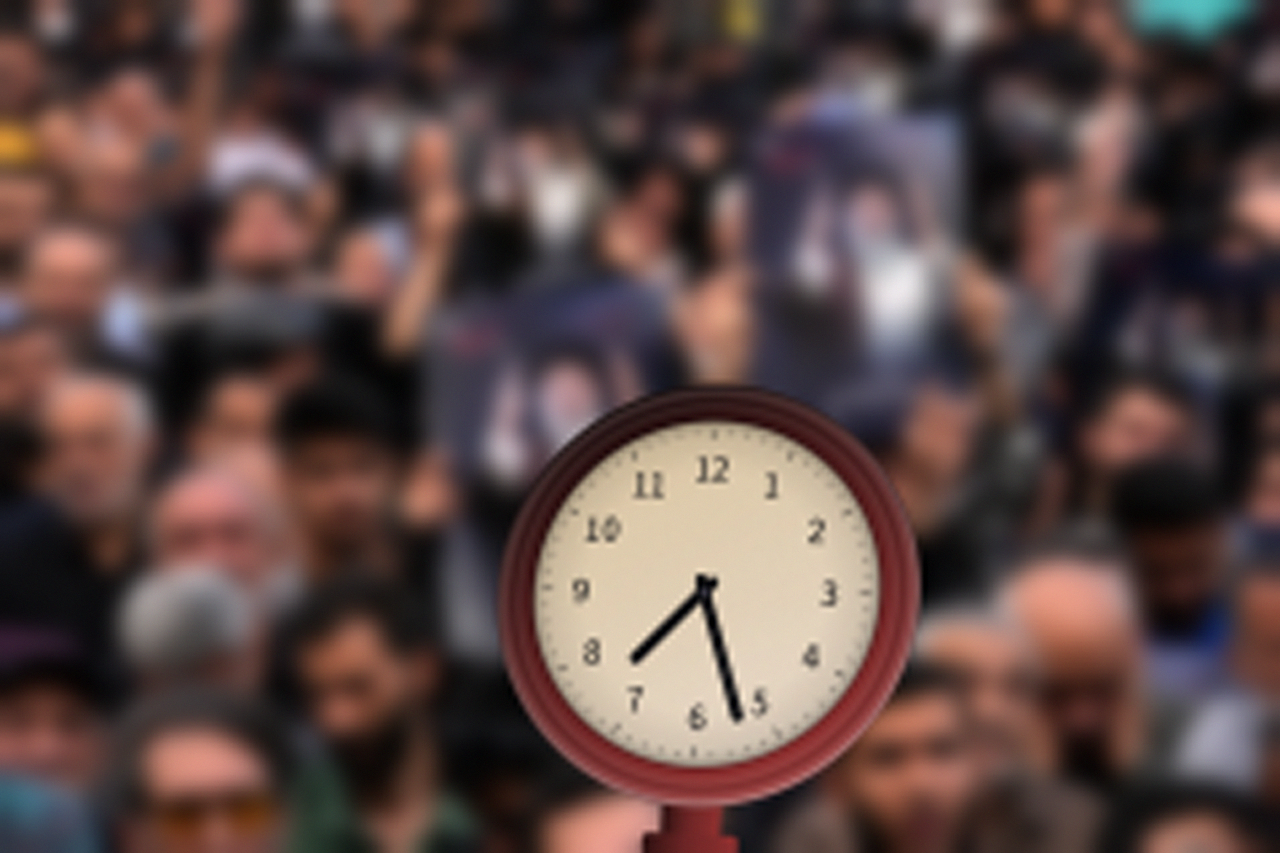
7,27
